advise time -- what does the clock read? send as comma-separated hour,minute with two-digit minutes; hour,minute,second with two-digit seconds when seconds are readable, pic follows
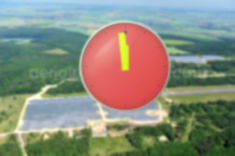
11,59
